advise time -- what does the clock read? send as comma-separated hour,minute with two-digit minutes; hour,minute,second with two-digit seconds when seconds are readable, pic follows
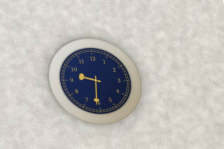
9,31
